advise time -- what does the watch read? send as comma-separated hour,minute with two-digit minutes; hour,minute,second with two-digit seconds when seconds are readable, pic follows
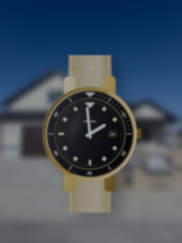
1,59
